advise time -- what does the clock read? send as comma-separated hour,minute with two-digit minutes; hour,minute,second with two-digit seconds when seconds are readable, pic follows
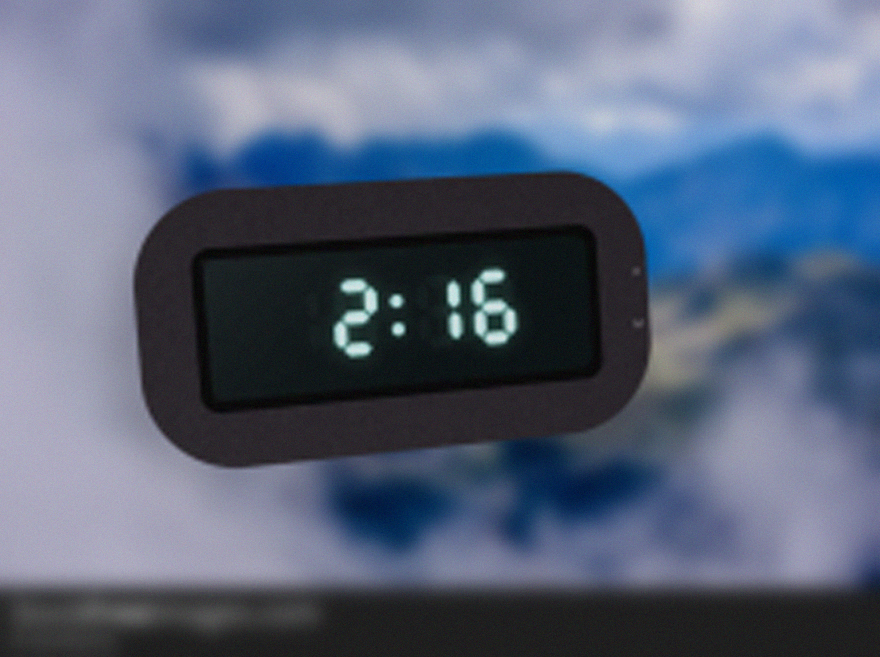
2,16
